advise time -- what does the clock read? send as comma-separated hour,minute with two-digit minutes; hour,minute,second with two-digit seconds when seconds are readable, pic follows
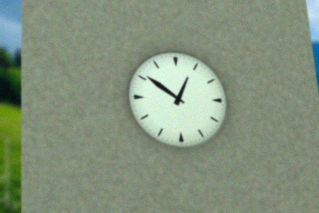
12,51
